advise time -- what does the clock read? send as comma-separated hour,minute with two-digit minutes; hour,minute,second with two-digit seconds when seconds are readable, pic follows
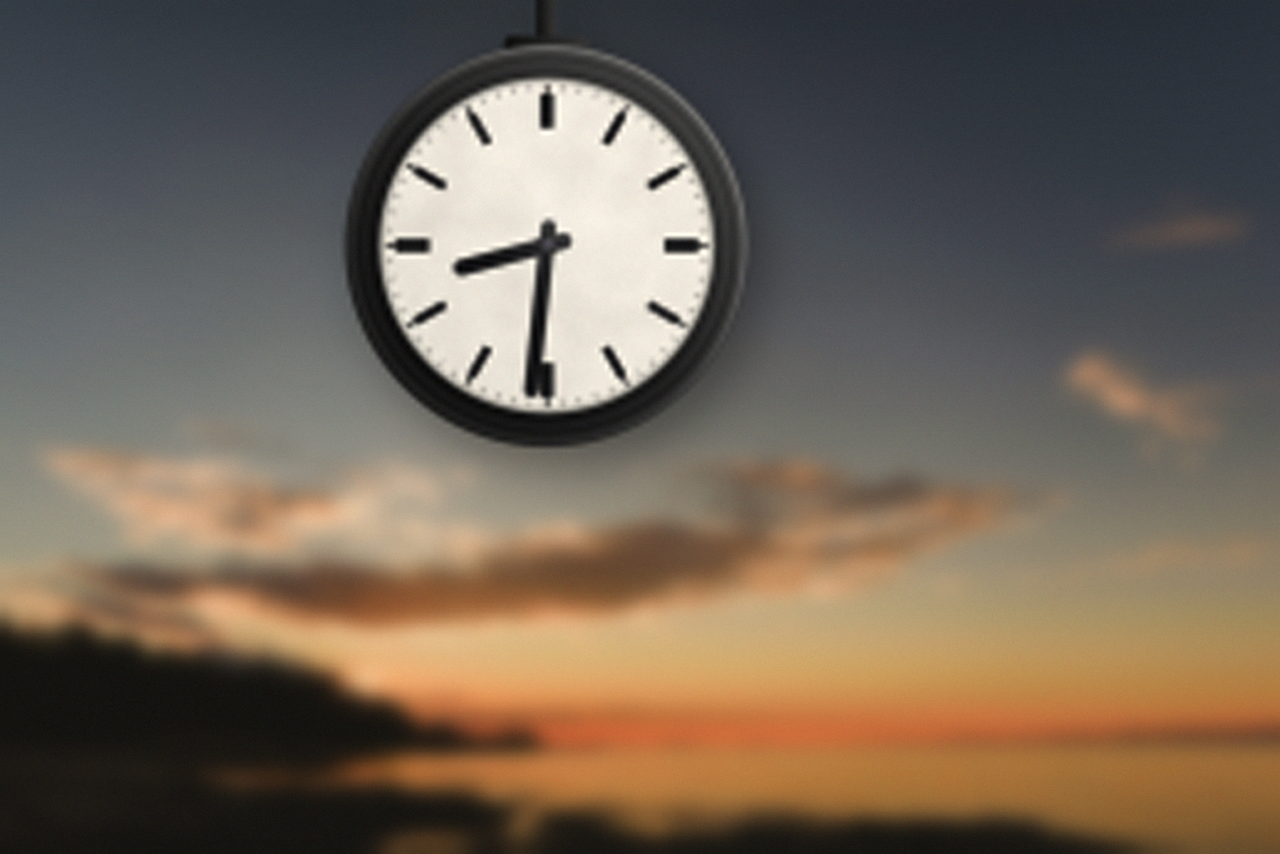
8,31
